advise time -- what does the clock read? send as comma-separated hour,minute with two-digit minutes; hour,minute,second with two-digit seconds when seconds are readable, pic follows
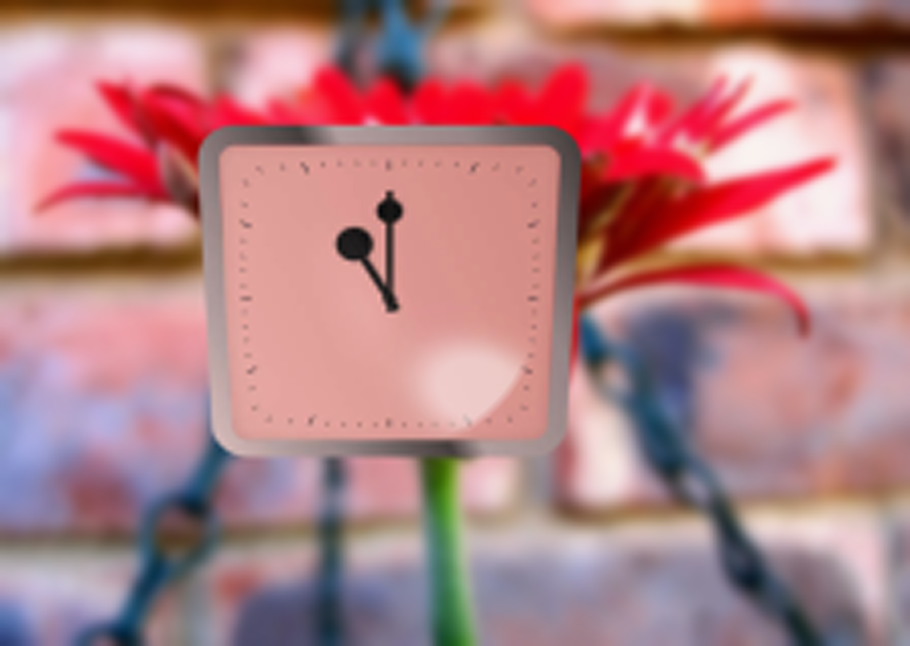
11,00
